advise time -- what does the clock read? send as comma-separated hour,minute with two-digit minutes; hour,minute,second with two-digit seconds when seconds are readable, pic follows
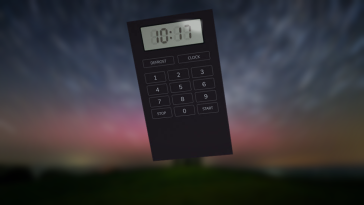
10,17
